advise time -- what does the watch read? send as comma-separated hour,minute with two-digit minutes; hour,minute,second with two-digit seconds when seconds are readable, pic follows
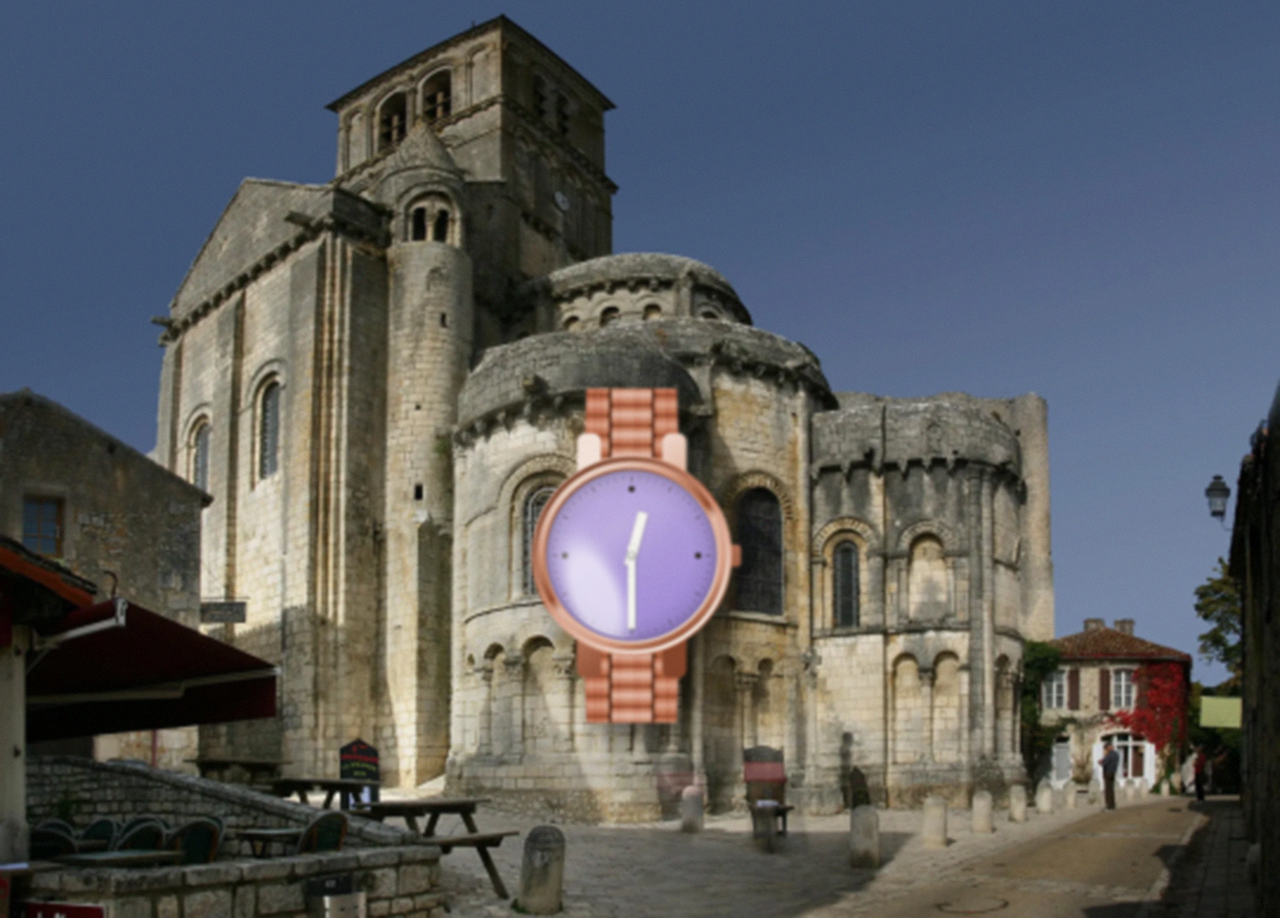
12,30
